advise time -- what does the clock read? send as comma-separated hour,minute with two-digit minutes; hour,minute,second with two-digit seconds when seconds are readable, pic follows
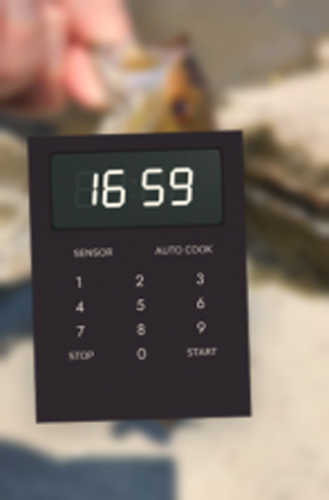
16,59
